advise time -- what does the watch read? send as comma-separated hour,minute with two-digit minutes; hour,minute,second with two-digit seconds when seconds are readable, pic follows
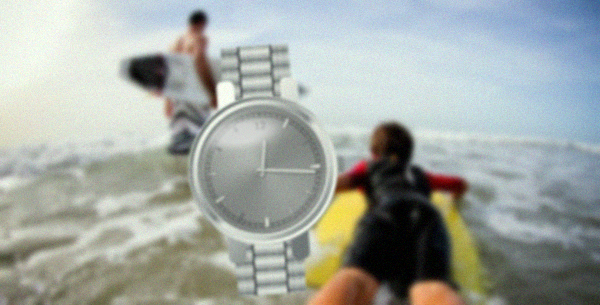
12,16
